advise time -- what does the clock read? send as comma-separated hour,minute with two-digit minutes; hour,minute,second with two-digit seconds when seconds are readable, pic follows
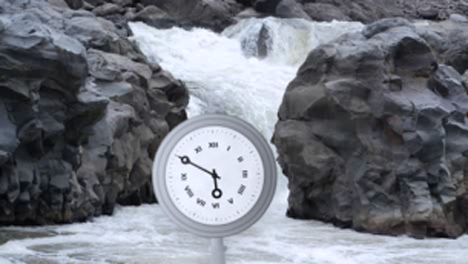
5,50
